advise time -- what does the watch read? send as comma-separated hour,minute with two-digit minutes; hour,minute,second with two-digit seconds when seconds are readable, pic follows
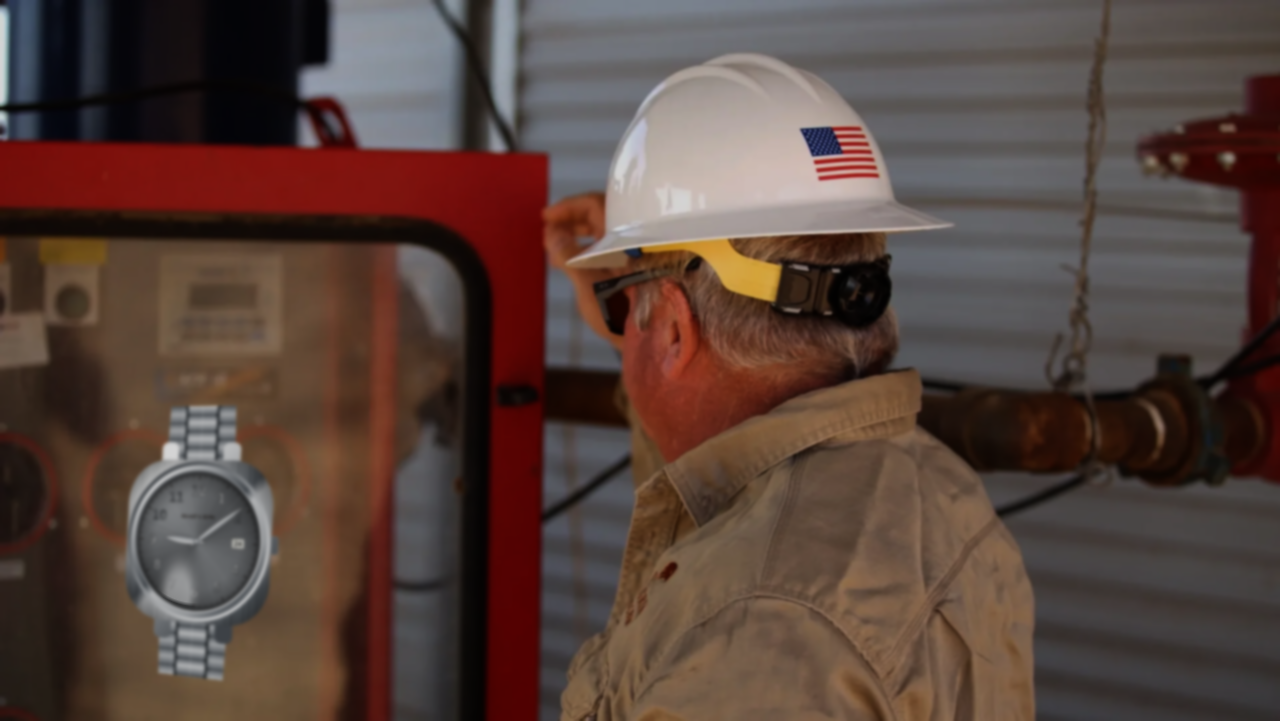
9,09
